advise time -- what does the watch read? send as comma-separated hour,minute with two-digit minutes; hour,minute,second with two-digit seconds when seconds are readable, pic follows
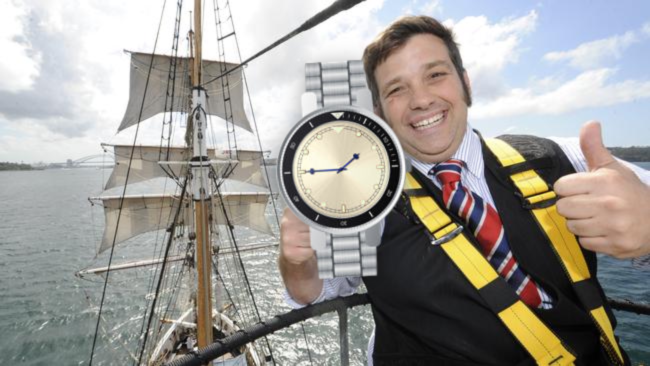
1,45
